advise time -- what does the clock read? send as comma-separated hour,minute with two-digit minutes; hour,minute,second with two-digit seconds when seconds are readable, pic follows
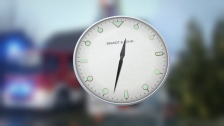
12,33
